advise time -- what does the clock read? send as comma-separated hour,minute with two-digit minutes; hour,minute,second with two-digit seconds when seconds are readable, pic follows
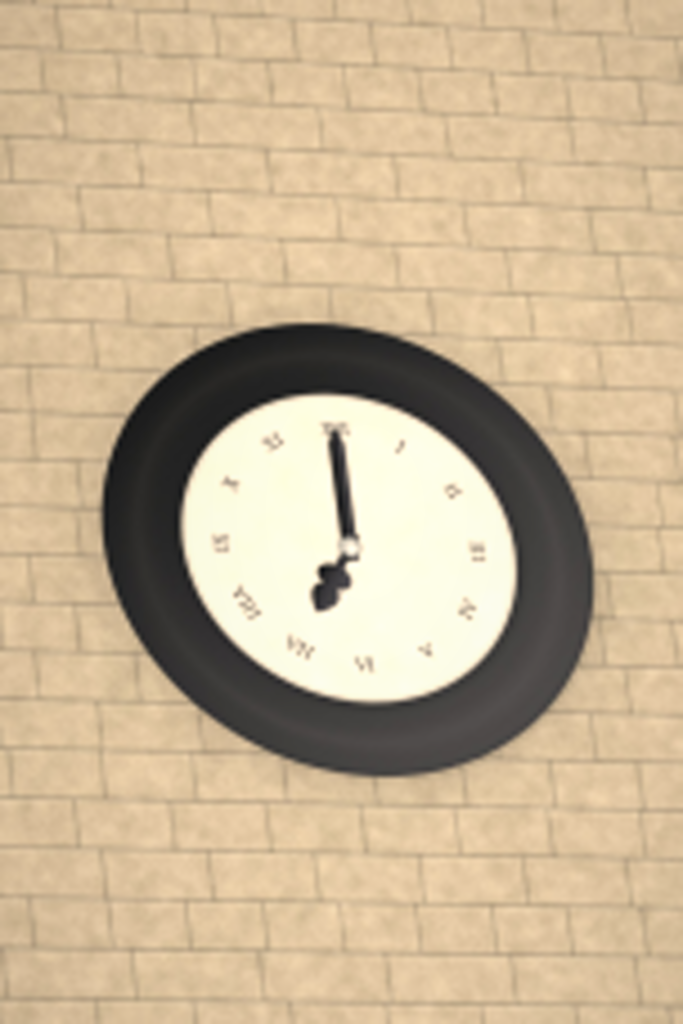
7,00
